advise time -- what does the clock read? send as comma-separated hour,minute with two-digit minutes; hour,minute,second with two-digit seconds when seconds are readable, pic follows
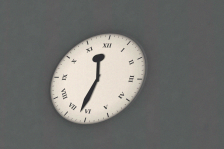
11,32
